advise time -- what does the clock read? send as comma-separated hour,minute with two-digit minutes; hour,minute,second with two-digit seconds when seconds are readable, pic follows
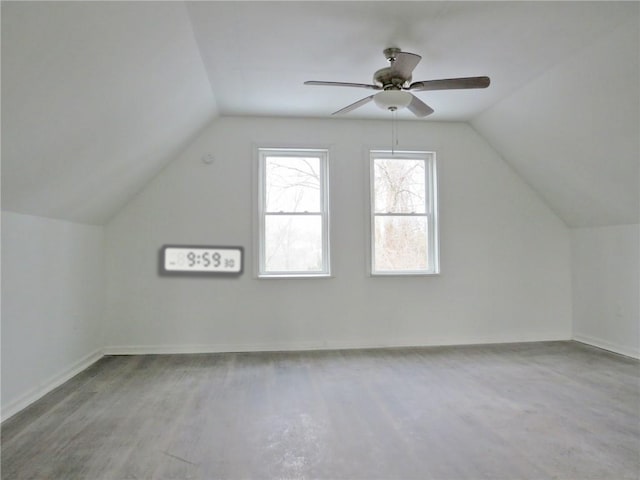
9,59
